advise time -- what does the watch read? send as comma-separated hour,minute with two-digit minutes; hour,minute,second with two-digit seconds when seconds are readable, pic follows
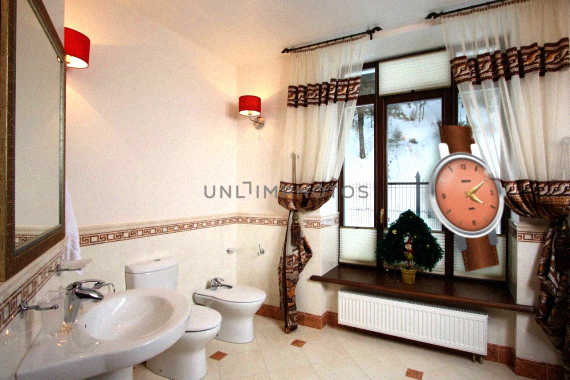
4,10
